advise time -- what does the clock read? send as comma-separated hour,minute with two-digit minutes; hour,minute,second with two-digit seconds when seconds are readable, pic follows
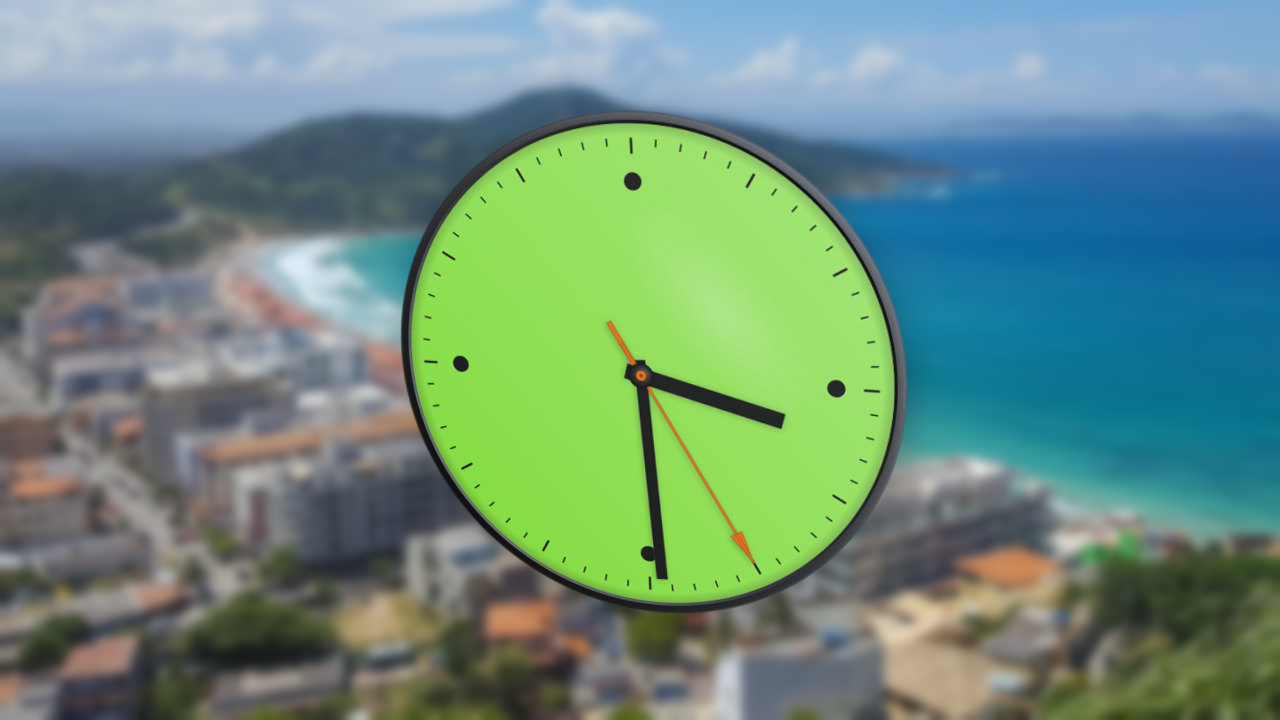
3,29,25
